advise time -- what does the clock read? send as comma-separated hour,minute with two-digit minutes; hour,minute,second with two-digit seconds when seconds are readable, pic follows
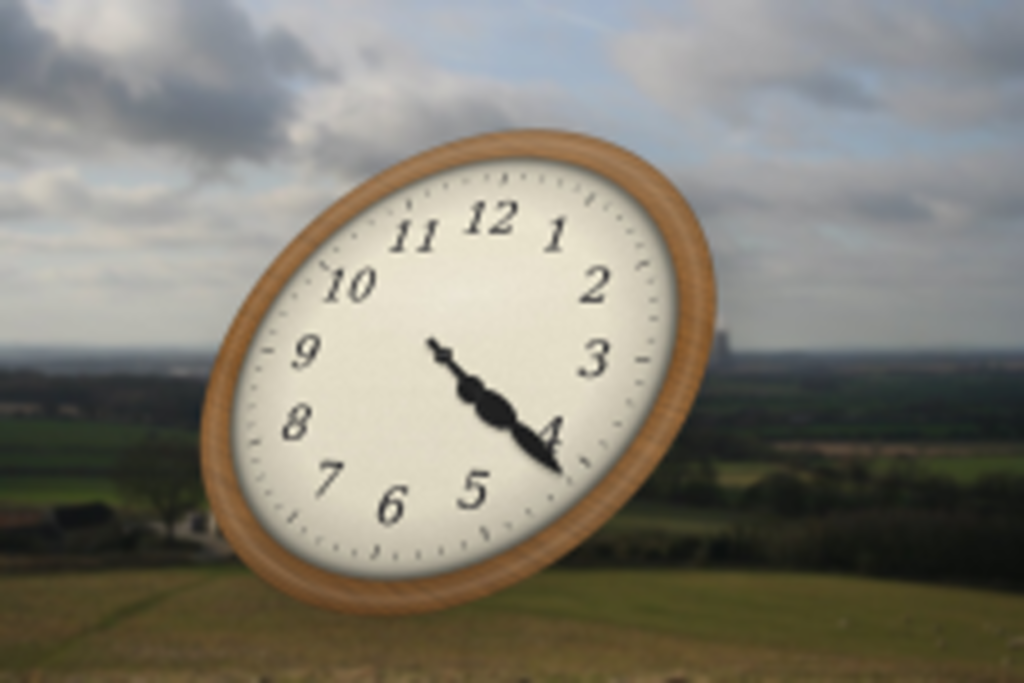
4,21
